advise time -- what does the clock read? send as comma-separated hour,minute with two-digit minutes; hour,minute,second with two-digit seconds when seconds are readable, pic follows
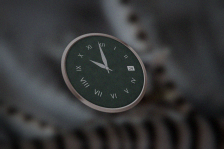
9,59
